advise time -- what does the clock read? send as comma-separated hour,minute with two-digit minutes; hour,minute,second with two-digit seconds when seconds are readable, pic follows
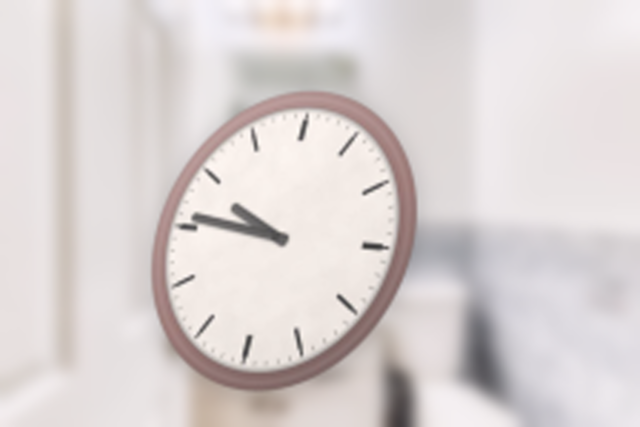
9,46
